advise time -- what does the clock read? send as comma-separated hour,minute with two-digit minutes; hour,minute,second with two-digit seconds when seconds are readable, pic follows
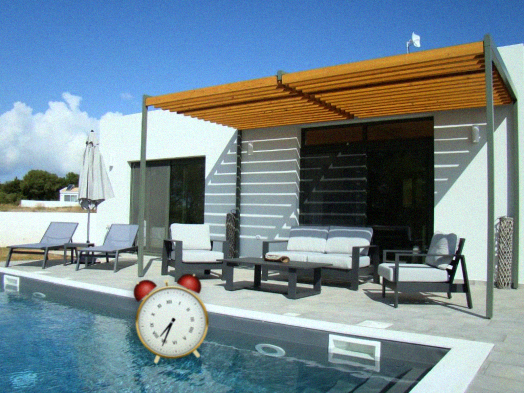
7,35
